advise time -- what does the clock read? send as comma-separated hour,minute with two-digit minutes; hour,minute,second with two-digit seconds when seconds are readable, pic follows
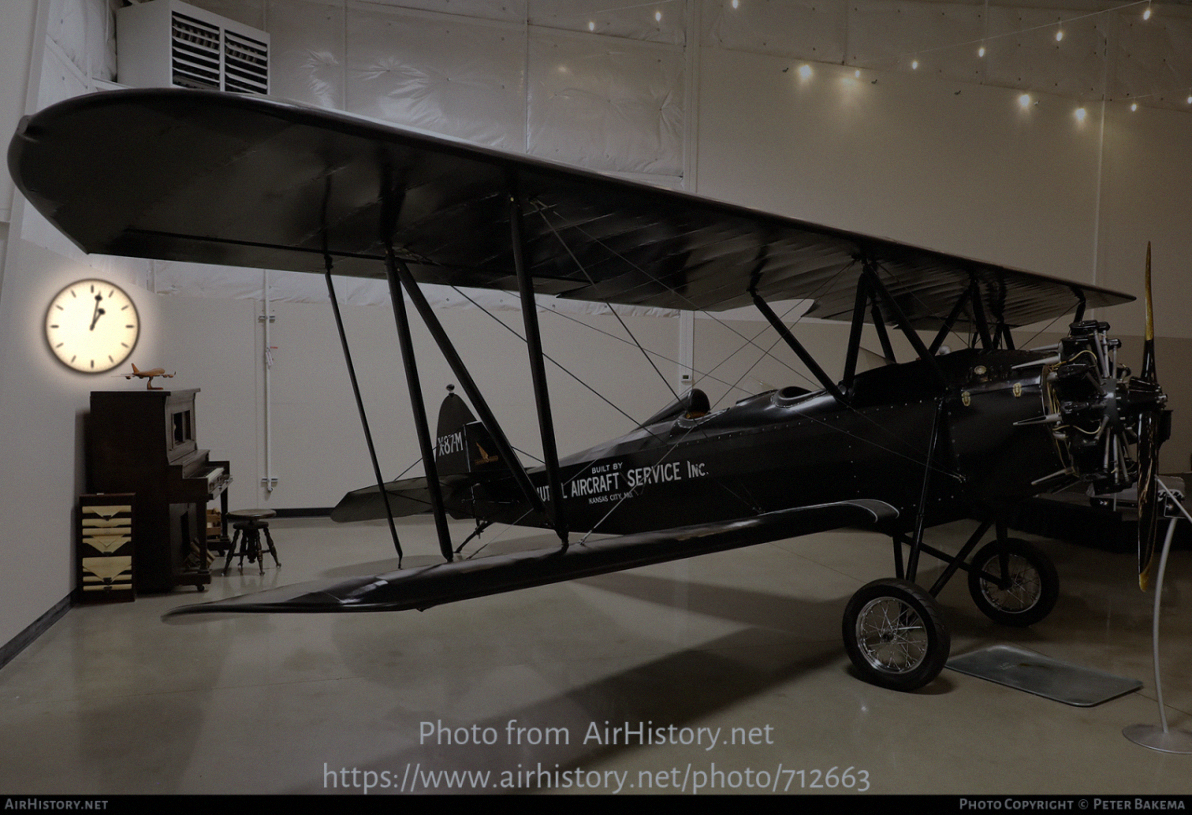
1,02
